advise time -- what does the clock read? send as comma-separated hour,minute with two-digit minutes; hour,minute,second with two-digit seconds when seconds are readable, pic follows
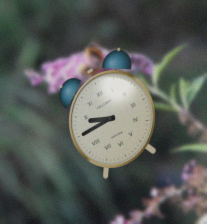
9,45
